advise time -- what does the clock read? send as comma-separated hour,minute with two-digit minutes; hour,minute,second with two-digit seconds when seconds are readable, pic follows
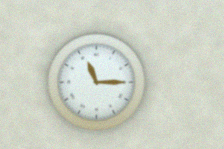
11,15
